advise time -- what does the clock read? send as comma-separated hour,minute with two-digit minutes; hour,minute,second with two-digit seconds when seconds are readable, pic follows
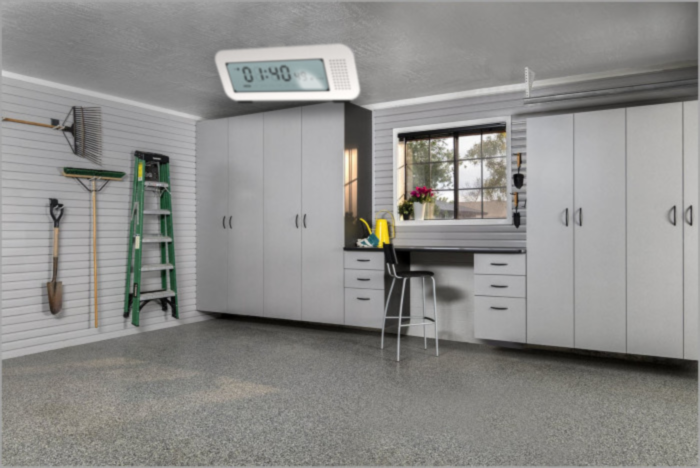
1,40
